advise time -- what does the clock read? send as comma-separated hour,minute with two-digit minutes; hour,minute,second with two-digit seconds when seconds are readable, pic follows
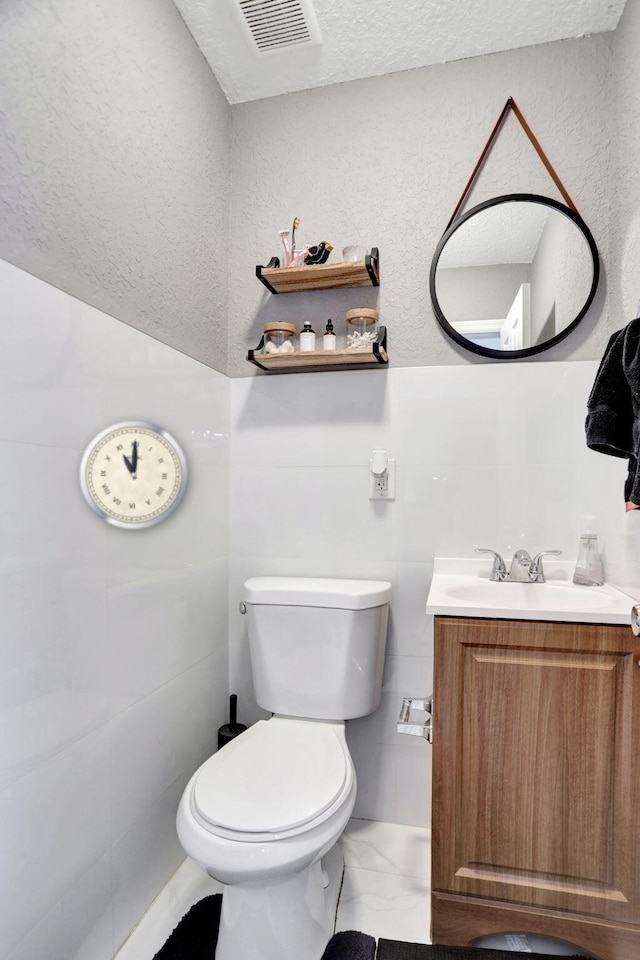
11,00
